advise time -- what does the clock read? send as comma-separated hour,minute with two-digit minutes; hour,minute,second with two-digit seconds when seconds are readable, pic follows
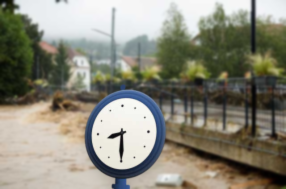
8,30
